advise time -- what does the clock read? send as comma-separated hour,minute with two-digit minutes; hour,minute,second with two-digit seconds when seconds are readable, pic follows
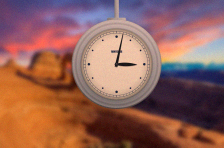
3,02
